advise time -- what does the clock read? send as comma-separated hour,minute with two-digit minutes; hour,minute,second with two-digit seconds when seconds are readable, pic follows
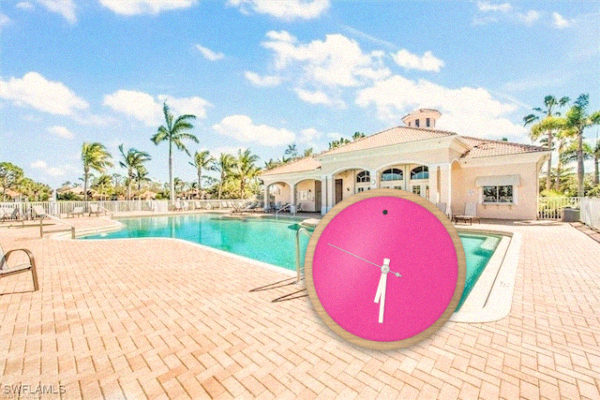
6,30,49
